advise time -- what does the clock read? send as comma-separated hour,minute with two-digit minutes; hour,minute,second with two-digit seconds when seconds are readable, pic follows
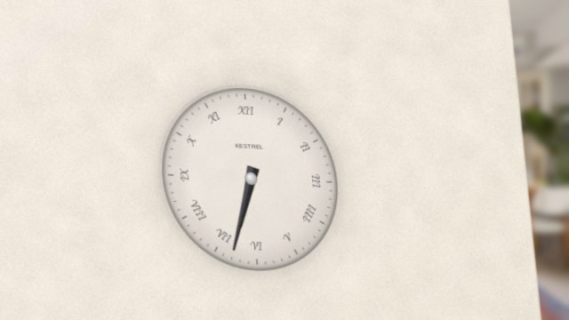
6,33
